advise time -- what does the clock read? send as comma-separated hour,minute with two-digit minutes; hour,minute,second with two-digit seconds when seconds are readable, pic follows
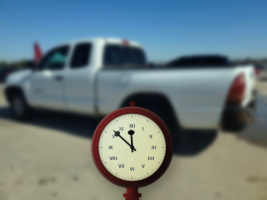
11,52
